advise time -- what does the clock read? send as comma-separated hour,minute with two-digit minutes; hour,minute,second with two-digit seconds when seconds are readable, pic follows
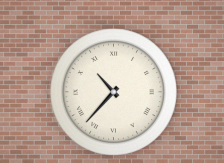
10,37
